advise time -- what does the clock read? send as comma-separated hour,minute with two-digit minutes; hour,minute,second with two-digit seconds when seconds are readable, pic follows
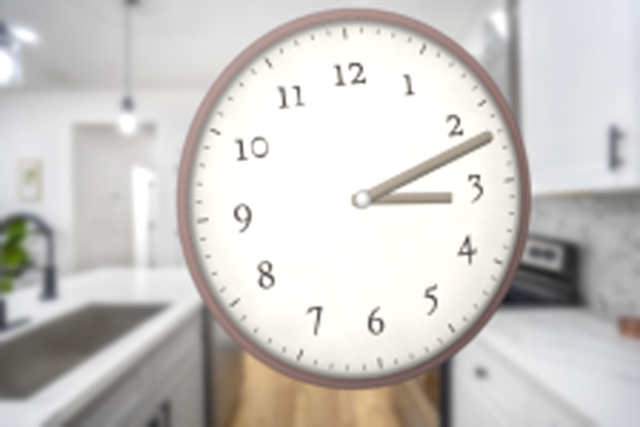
3,12
